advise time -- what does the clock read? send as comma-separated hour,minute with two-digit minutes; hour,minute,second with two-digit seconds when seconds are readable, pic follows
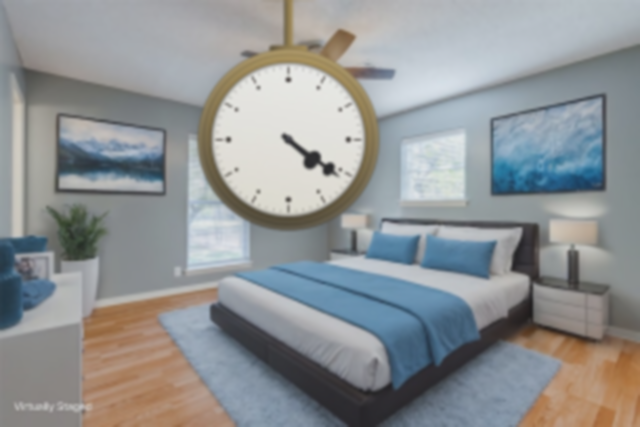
4,21
